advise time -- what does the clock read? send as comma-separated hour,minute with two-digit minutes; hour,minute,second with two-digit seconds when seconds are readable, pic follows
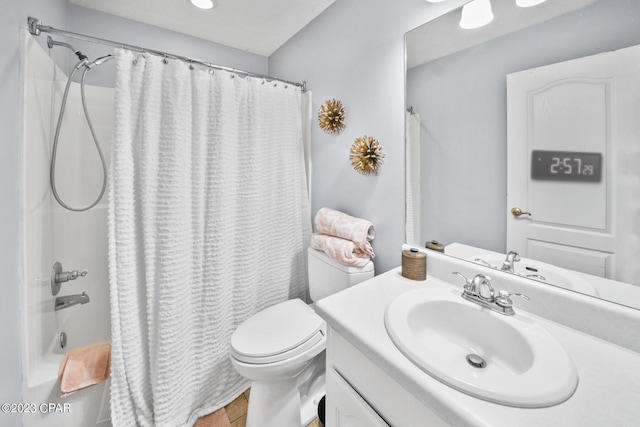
2,57
